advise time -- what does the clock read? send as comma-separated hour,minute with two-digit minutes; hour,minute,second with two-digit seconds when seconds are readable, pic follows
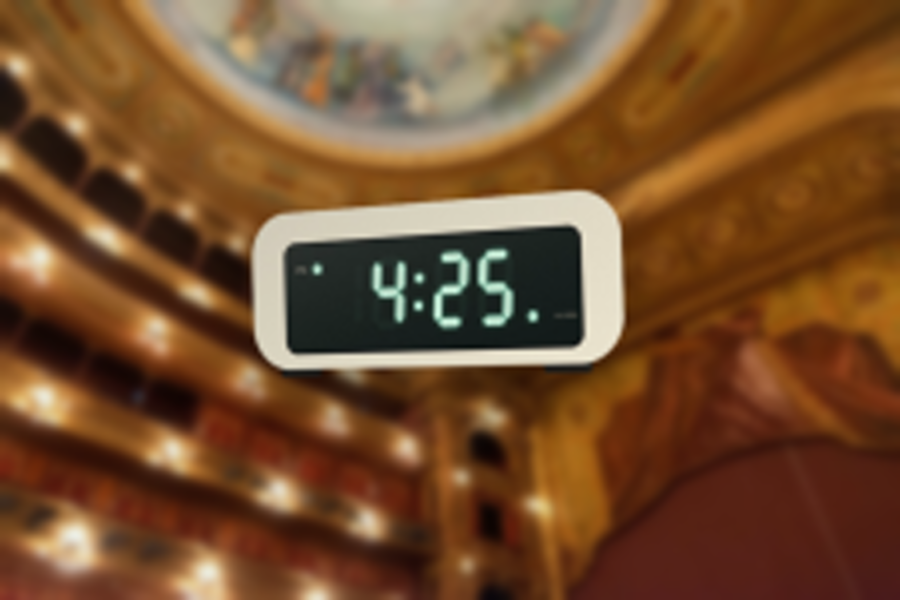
4,25
